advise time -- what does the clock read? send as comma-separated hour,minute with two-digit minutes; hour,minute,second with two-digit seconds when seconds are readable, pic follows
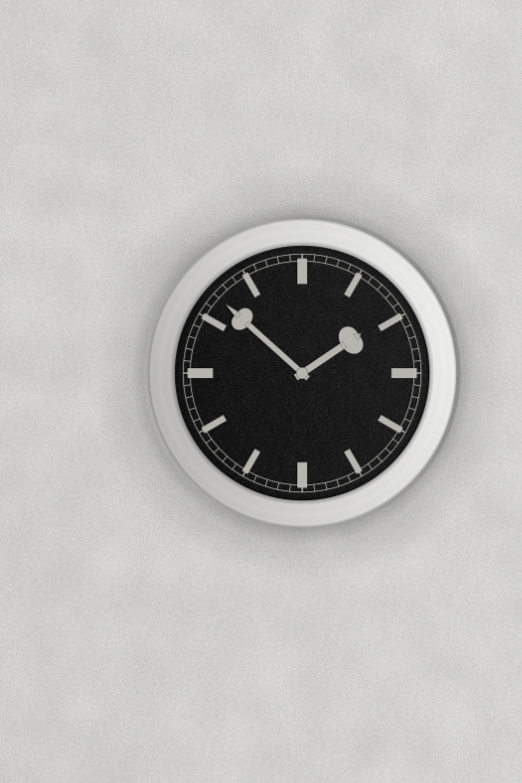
1,52
